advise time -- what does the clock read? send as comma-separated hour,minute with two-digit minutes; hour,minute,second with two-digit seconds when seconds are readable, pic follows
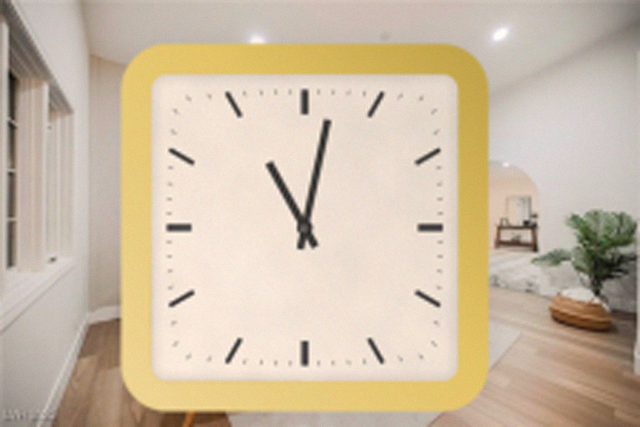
11,02
